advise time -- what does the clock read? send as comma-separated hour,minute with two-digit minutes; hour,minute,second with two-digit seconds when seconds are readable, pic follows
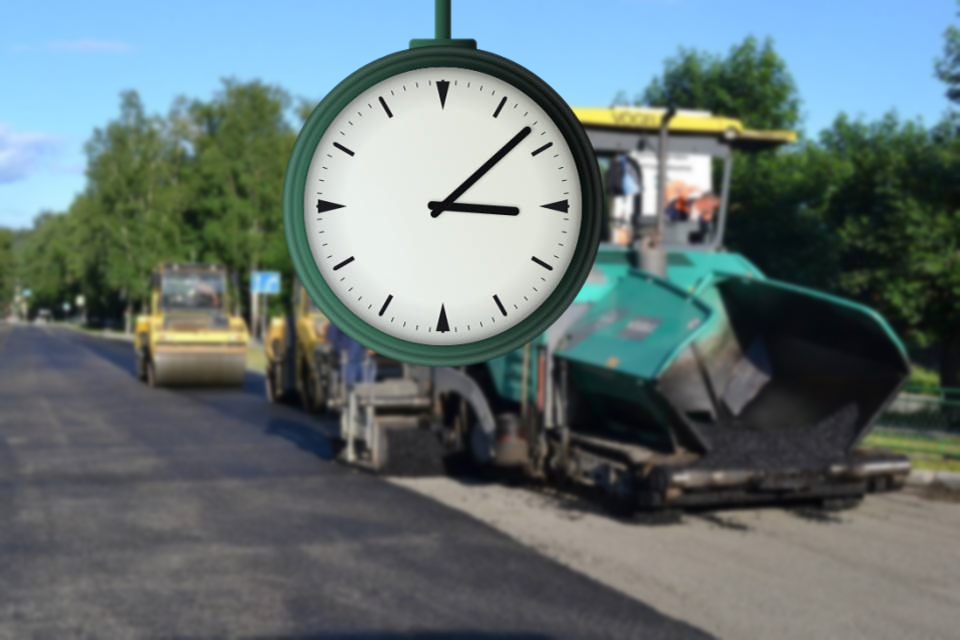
3,08
